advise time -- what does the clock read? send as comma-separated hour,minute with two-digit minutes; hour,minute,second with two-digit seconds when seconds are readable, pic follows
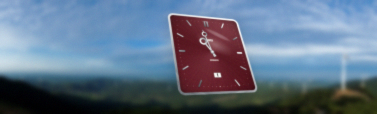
10,58
